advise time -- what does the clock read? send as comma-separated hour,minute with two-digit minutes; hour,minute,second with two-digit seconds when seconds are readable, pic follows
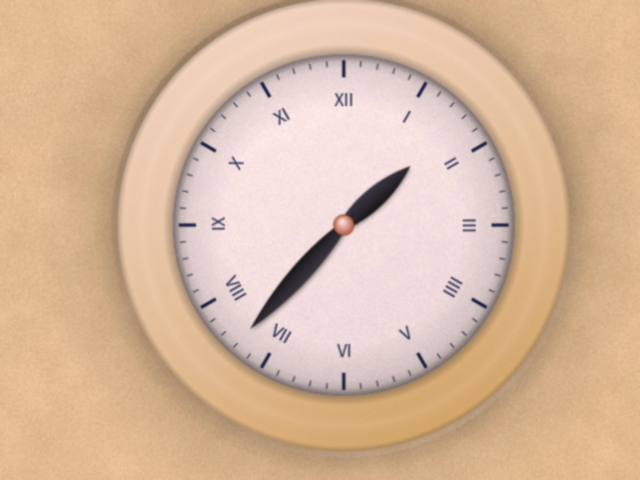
1,37
